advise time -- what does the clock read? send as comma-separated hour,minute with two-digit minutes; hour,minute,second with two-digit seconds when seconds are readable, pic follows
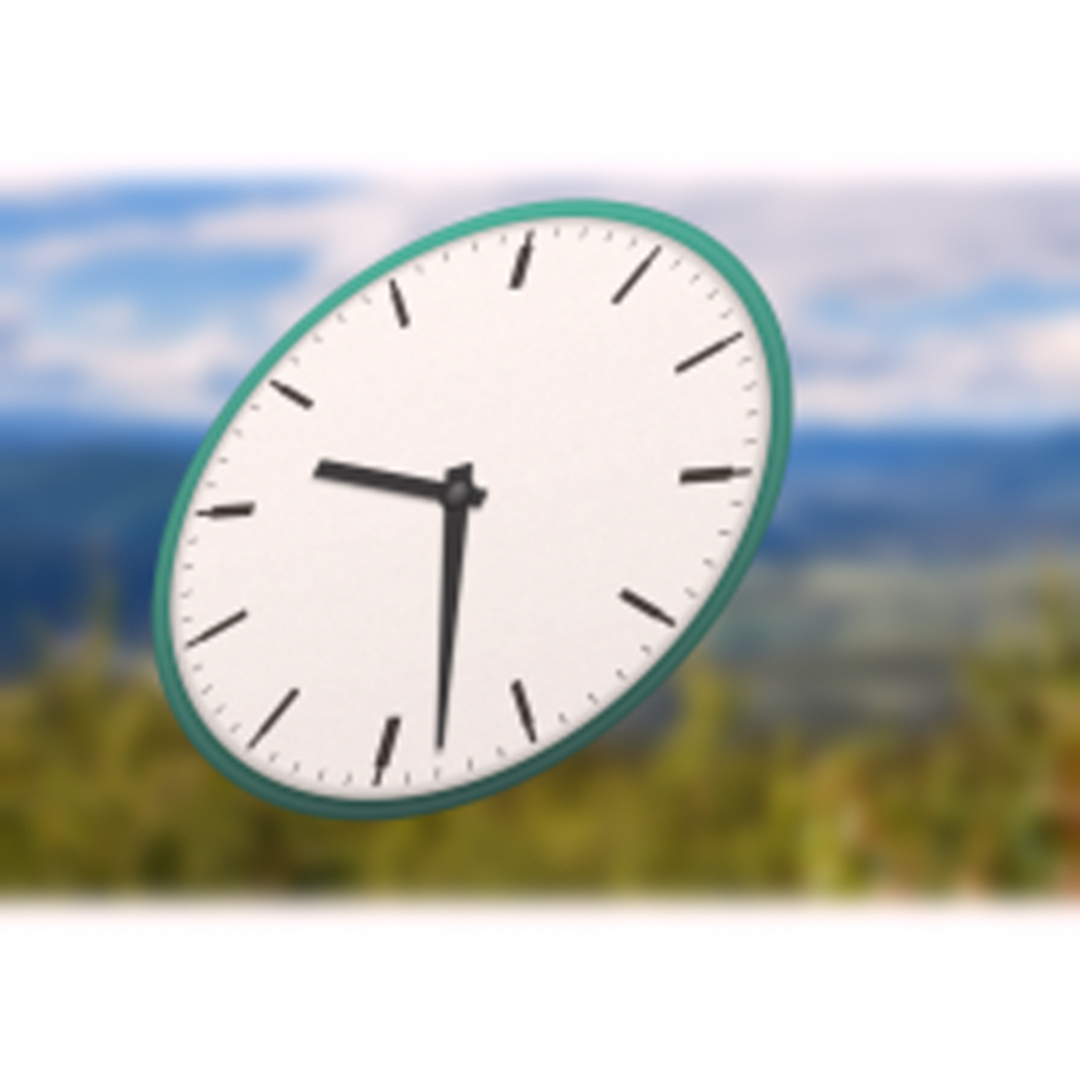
9,28
